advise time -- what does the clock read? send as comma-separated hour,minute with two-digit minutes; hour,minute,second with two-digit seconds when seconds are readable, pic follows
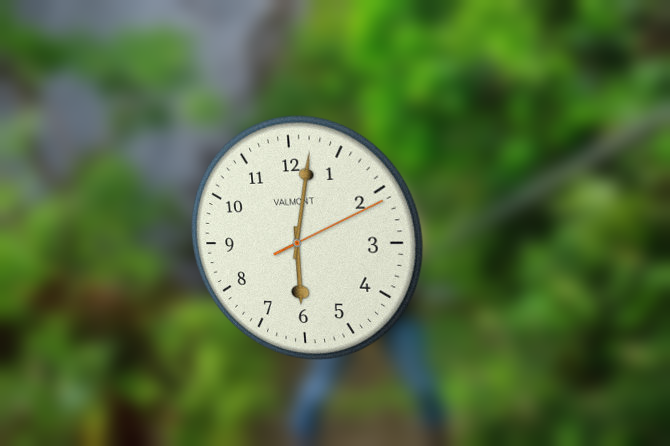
6,02,11
